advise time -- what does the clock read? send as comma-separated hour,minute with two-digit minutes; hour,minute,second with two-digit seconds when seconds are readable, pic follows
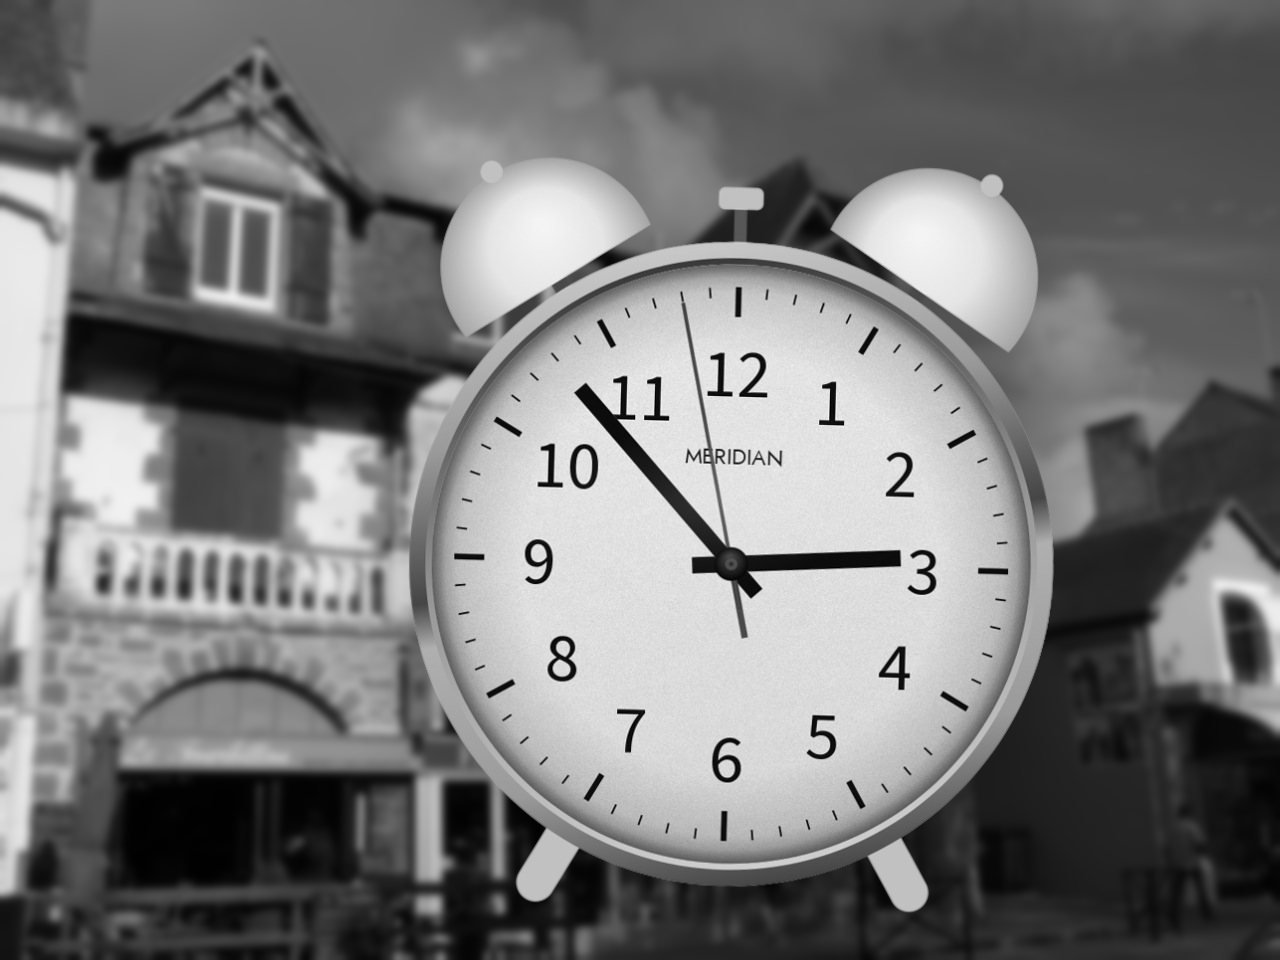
2,52,58
